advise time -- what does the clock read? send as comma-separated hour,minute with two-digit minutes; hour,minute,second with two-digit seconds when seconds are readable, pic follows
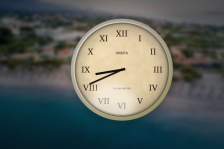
8,41
